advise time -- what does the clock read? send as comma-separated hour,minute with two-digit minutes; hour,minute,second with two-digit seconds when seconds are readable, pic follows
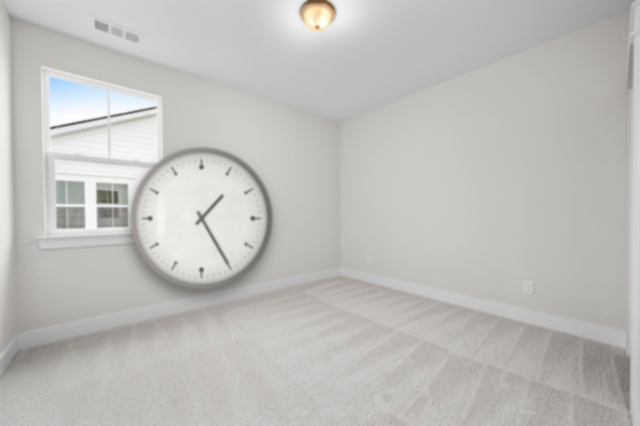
1,25
